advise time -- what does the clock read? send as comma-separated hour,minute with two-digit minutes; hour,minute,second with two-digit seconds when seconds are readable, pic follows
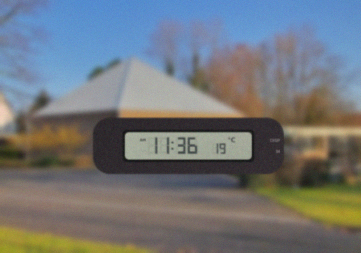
11,36
